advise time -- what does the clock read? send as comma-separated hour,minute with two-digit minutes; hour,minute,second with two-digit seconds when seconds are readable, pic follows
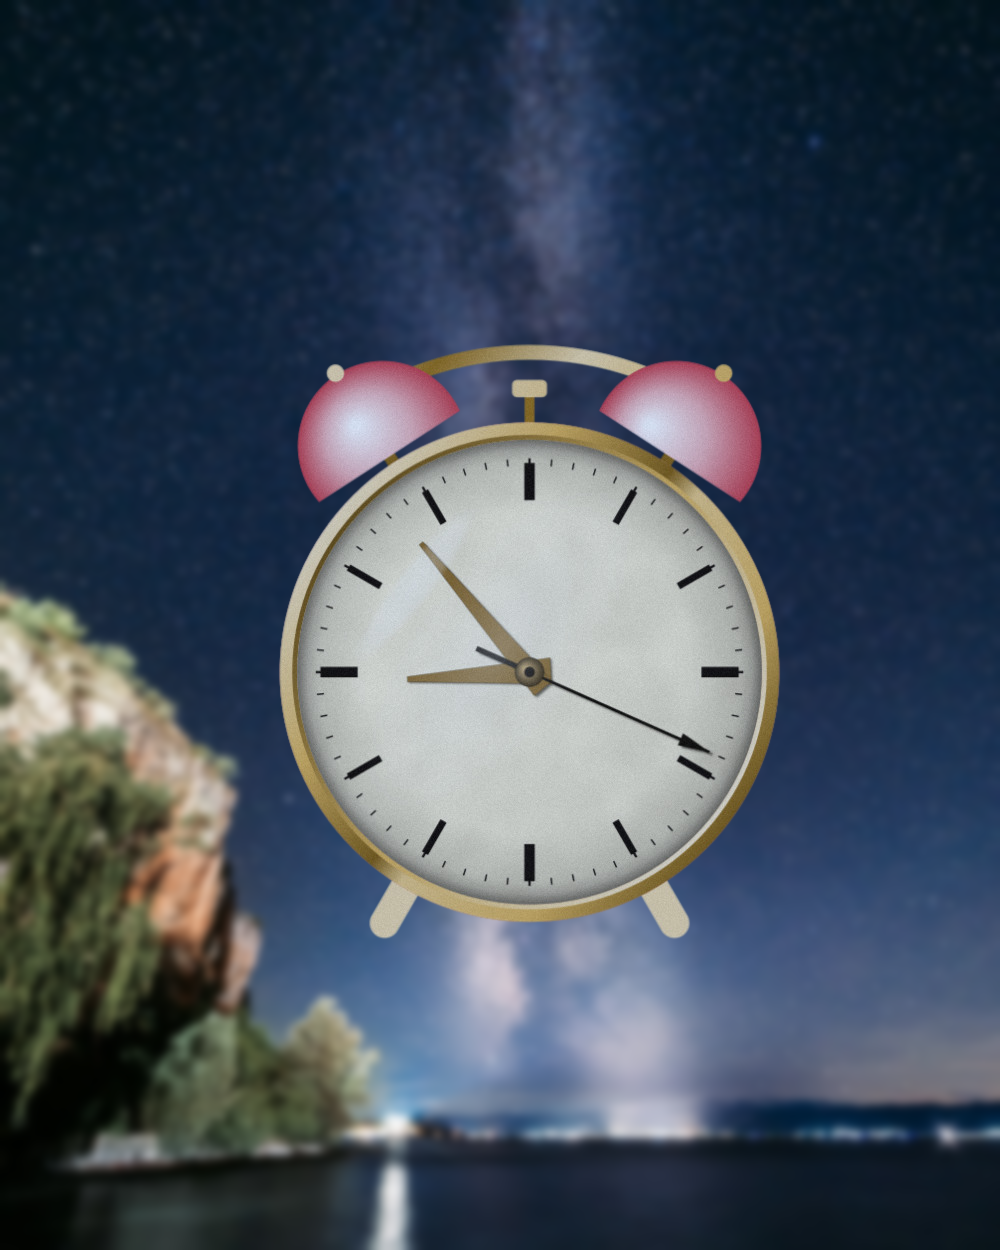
8,53,19
